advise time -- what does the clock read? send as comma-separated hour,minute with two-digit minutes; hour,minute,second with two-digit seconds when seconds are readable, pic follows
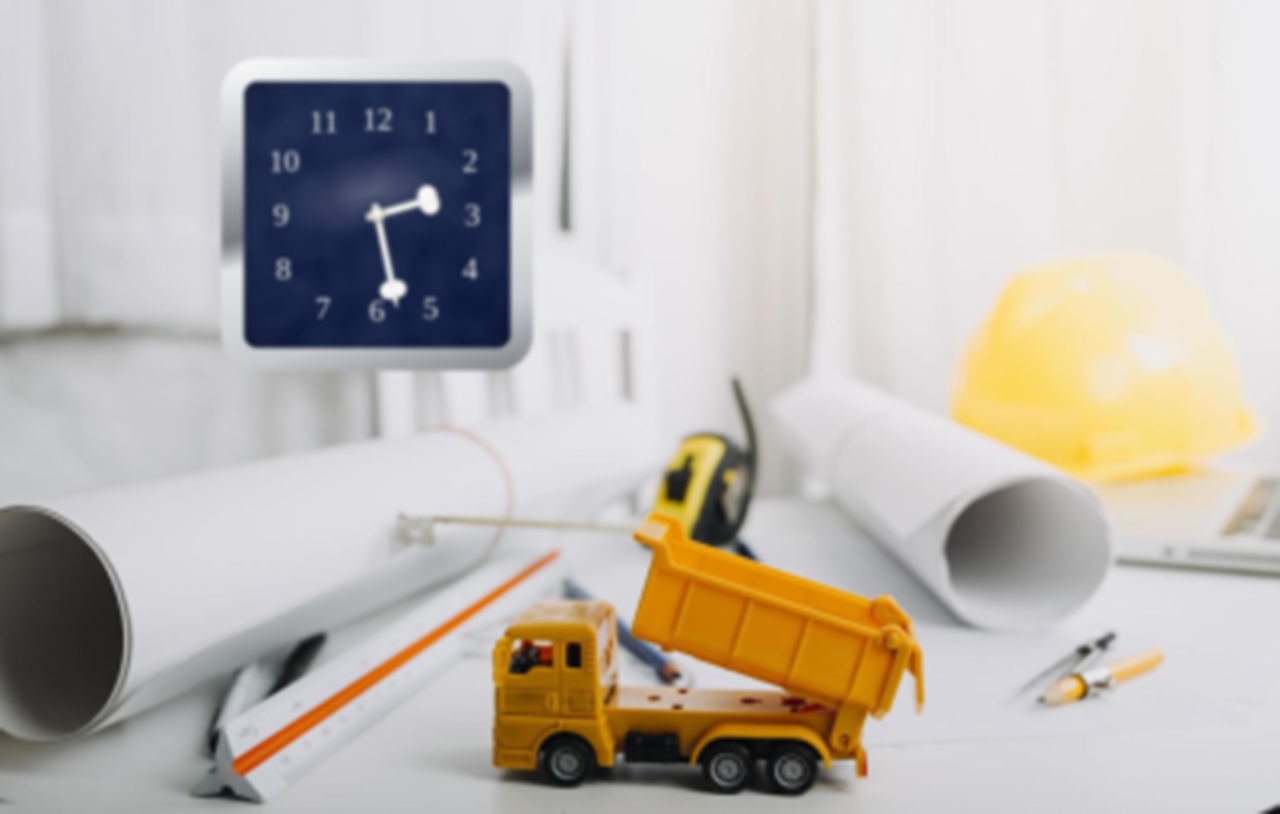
2,28
